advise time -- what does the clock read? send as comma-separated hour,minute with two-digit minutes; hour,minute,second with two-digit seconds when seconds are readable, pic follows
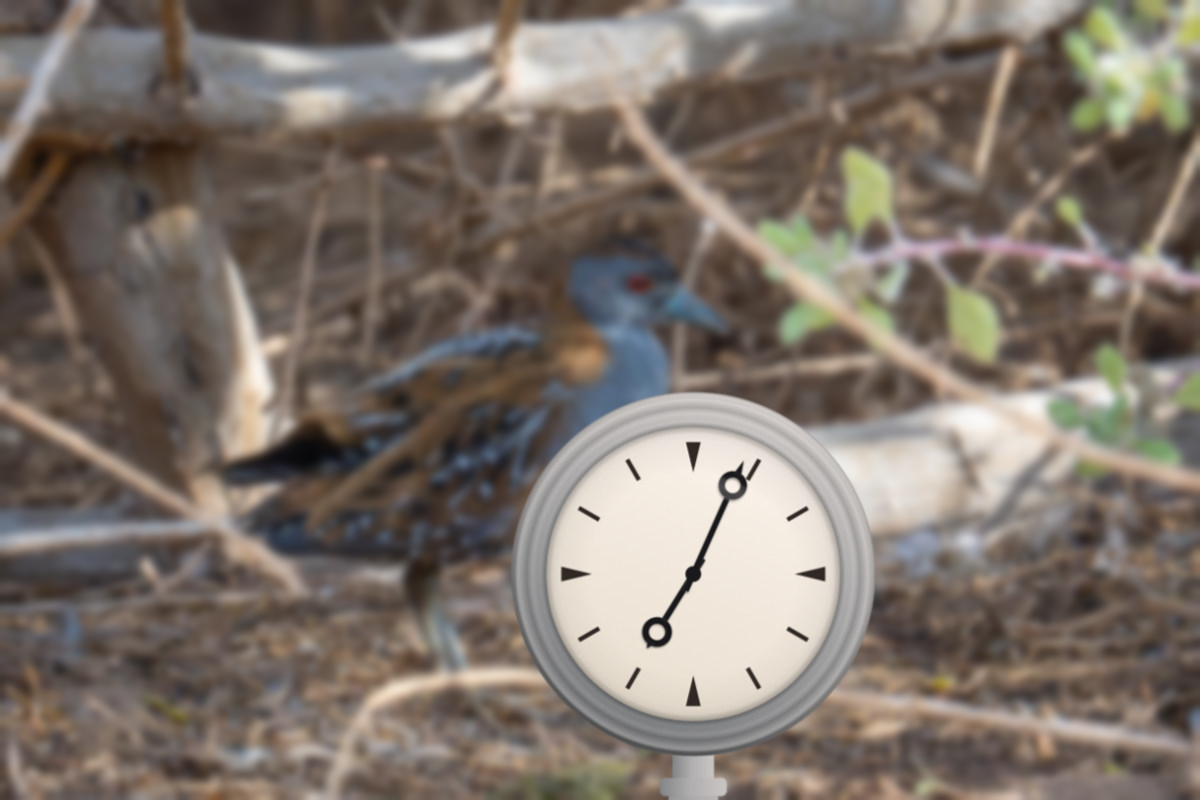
7,04
